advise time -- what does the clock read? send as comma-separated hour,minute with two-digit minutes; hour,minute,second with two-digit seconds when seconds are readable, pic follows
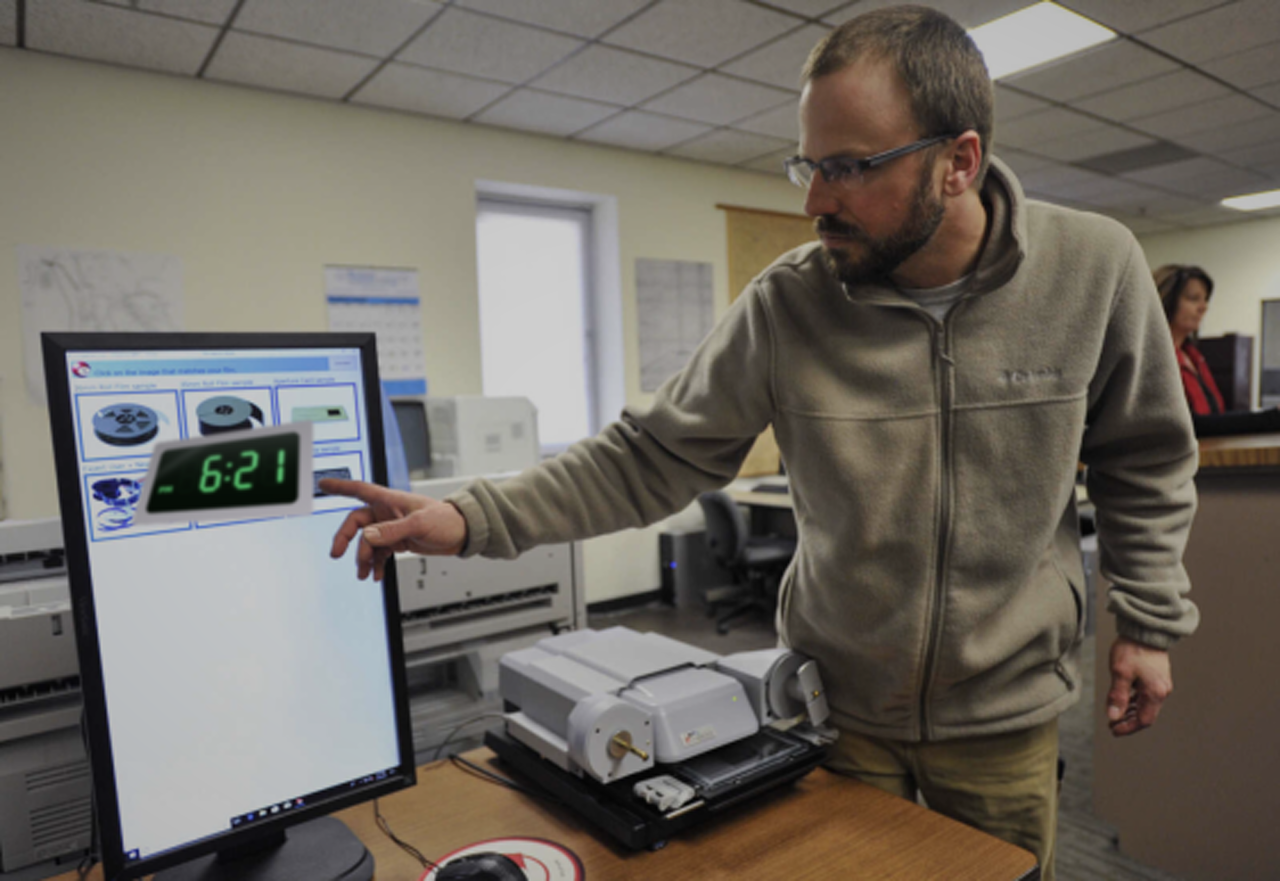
6,21
